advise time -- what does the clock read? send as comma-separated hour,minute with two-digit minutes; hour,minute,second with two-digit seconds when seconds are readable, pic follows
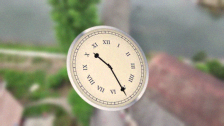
10,26
